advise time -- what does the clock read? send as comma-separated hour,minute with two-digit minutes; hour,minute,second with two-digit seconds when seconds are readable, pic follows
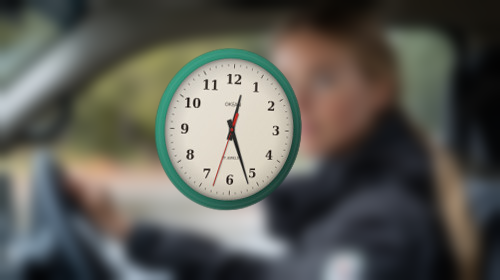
12,26,33
